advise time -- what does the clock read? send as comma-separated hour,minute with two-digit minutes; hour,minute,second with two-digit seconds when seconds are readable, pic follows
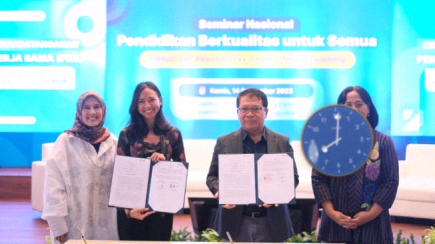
8,01
